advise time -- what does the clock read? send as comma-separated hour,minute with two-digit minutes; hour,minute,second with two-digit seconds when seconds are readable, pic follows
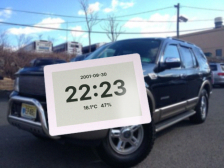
22,23
